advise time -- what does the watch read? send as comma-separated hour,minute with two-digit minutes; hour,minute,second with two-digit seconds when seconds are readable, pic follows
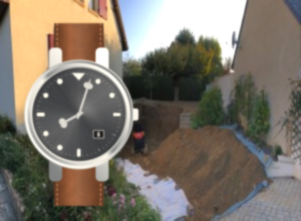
8,03
